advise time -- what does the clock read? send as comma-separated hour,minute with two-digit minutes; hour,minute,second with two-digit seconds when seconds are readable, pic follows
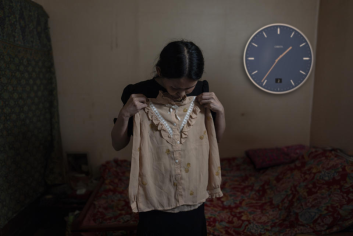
1,36
